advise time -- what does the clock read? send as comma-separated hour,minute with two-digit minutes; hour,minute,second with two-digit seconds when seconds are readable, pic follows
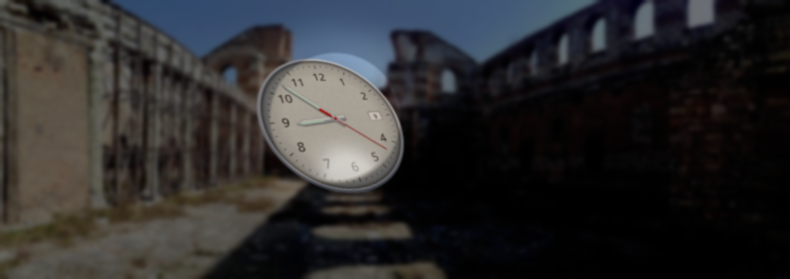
8,52,22
